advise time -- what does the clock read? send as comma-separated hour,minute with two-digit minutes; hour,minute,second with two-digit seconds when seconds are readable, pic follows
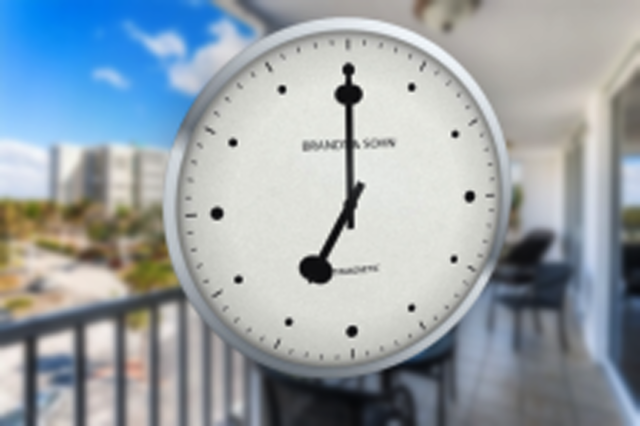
7,00
